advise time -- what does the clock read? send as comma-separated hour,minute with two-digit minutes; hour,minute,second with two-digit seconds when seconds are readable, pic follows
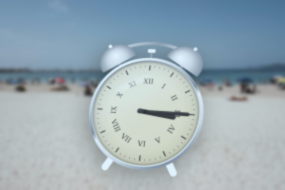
3,15
